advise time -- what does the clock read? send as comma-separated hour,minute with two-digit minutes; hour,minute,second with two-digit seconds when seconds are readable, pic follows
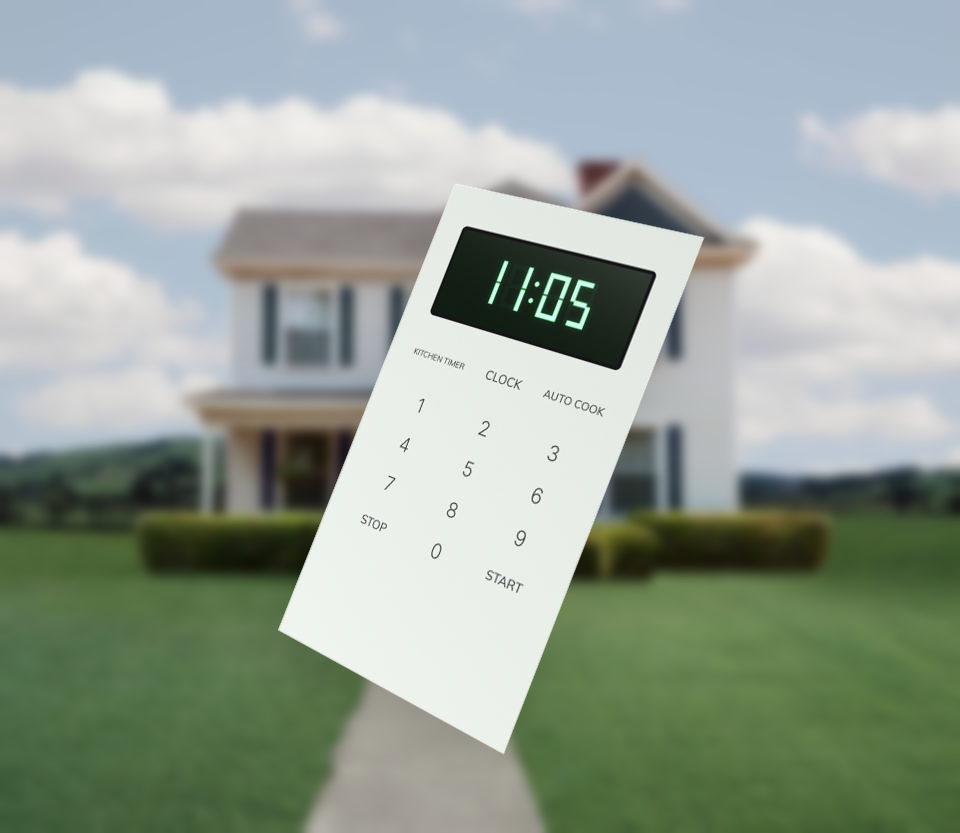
11,05
